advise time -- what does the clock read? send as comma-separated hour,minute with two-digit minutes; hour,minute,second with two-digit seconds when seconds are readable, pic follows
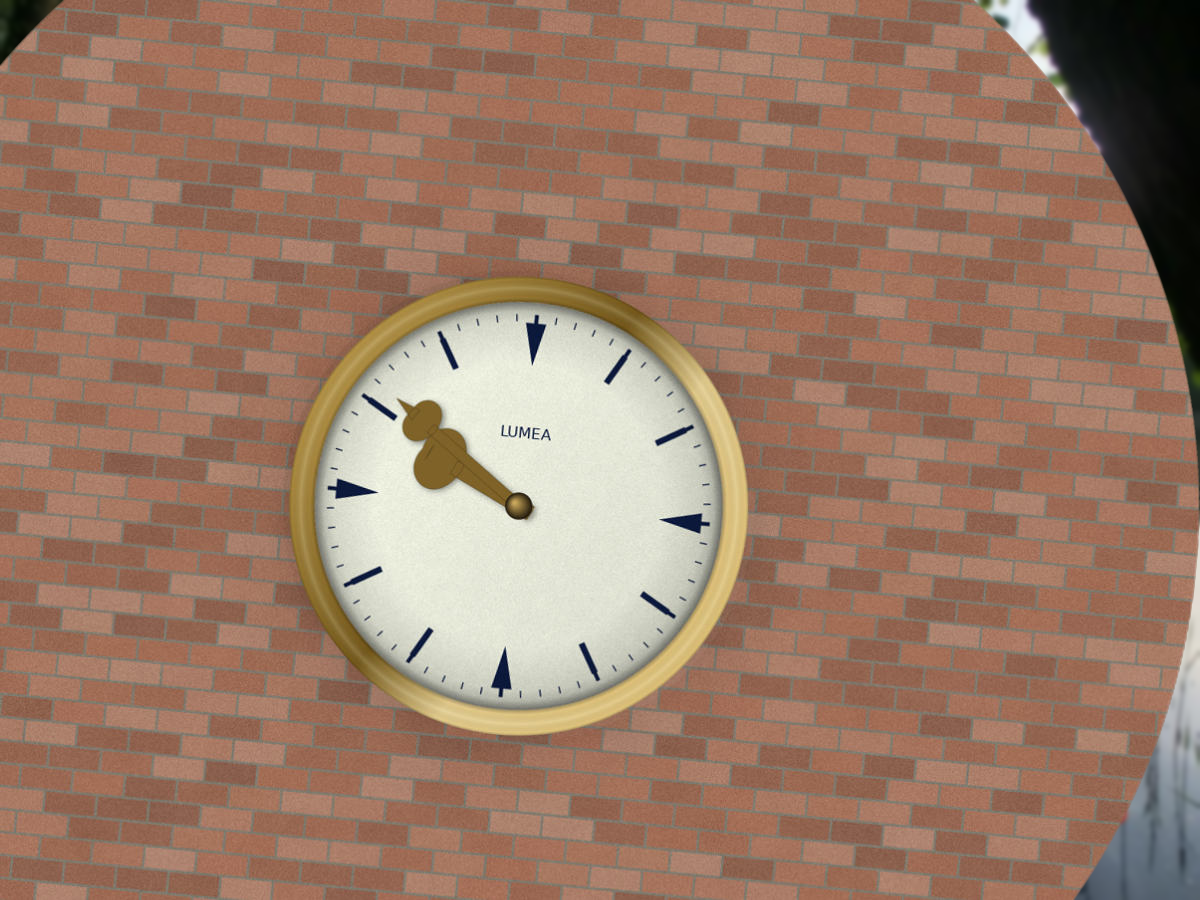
9,51
